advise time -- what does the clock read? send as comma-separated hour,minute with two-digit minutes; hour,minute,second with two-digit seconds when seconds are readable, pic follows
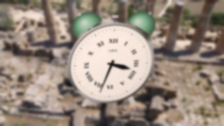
3,33
